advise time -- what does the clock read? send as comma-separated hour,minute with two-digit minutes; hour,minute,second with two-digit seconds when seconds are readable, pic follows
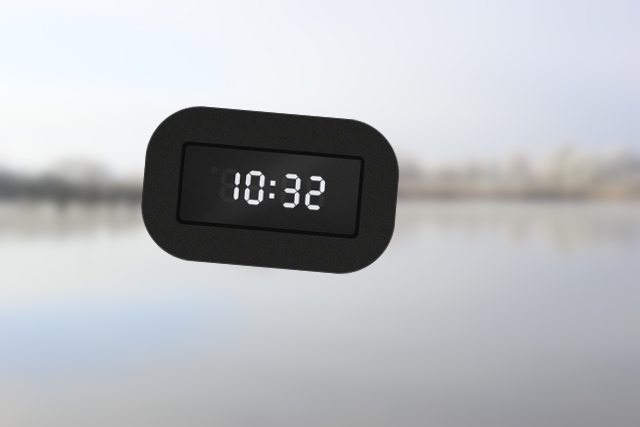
10,32
